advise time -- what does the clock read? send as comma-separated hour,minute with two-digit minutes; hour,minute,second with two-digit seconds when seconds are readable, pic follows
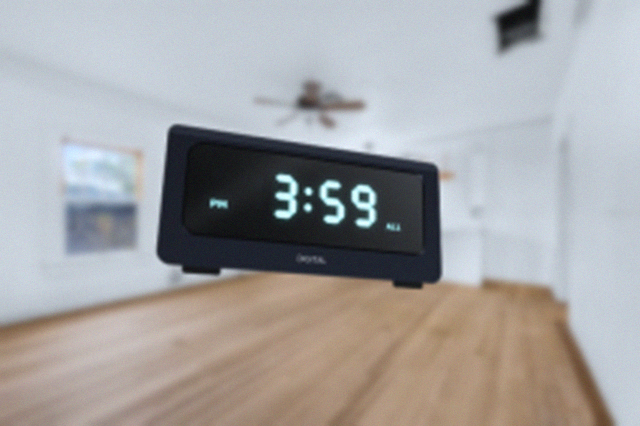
3,59
